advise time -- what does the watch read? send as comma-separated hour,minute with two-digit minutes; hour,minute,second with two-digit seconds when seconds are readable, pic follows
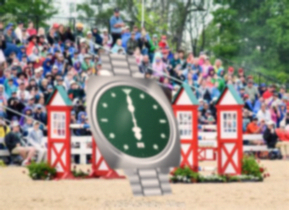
6,00
